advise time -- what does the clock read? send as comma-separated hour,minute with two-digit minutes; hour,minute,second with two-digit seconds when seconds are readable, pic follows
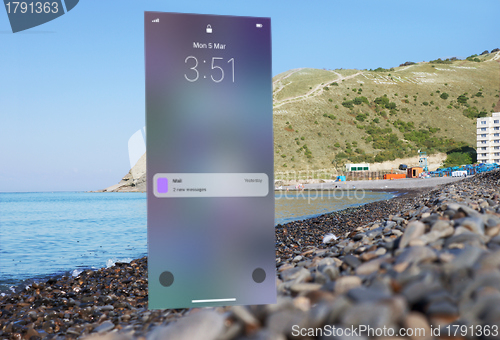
3,51
